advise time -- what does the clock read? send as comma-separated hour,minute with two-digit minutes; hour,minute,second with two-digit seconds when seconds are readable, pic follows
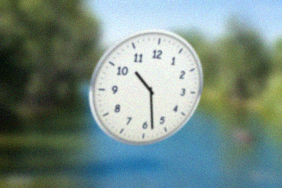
10,28
